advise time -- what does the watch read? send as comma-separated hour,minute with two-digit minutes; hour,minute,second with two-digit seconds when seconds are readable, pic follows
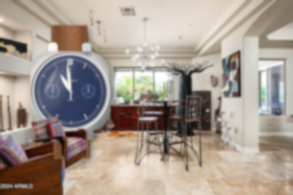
10,59
